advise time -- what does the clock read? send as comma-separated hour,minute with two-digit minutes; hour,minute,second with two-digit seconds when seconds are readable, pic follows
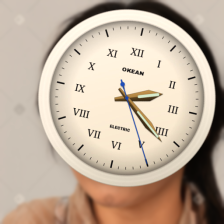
2,21,25
